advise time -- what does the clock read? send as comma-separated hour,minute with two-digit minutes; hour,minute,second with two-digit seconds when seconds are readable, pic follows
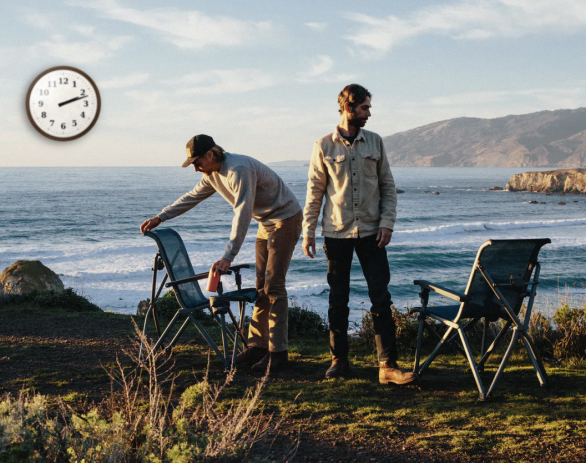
2,12
